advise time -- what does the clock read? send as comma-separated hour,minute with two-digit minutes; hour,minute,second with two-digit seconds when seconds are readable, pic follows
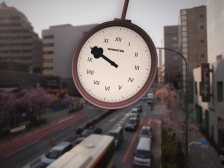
9,49
